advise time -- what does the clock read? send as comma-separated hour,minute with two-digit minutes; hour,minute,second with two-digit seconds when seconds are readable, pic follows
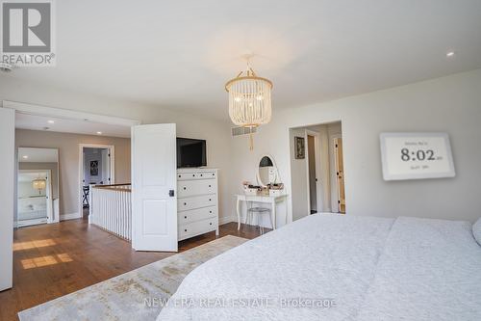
8,02
